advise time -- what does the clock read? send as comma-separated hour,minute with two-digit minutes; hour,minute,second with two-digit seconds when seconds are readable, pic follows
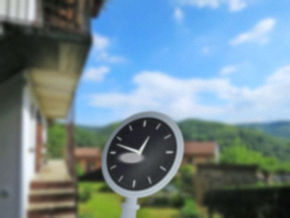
12,48
